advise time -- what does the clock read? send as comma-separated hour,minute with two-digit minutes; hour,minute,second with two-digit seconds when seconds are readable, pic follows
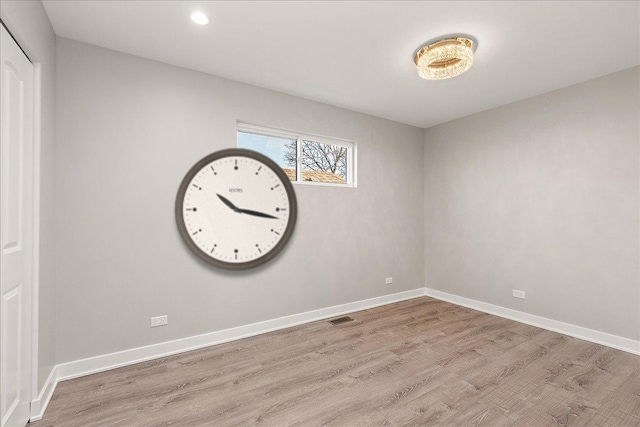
10,17
